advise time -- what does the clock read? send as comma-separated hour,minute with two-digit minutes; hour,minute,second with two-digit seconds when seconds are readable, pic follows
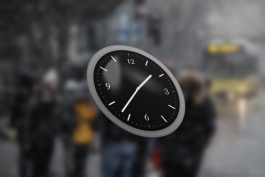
1,37
